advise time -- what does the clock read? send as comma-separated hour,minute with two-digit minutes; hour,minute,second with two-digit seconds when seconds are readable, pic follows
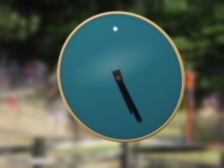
5,26
